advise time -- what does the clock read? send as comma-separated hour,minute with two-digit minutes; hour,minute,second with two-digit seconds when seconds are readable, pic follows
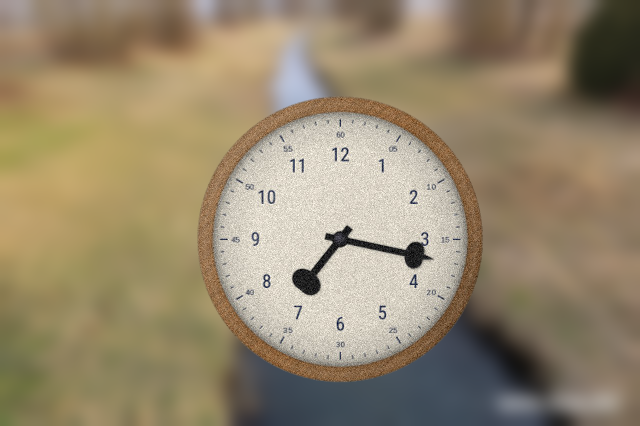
7,17
